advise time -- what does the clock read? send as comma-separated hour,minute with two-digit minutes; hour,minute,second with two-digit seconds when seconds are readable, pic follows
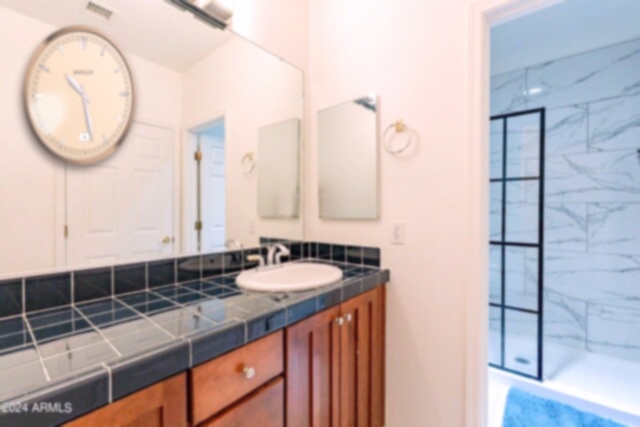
10,28
